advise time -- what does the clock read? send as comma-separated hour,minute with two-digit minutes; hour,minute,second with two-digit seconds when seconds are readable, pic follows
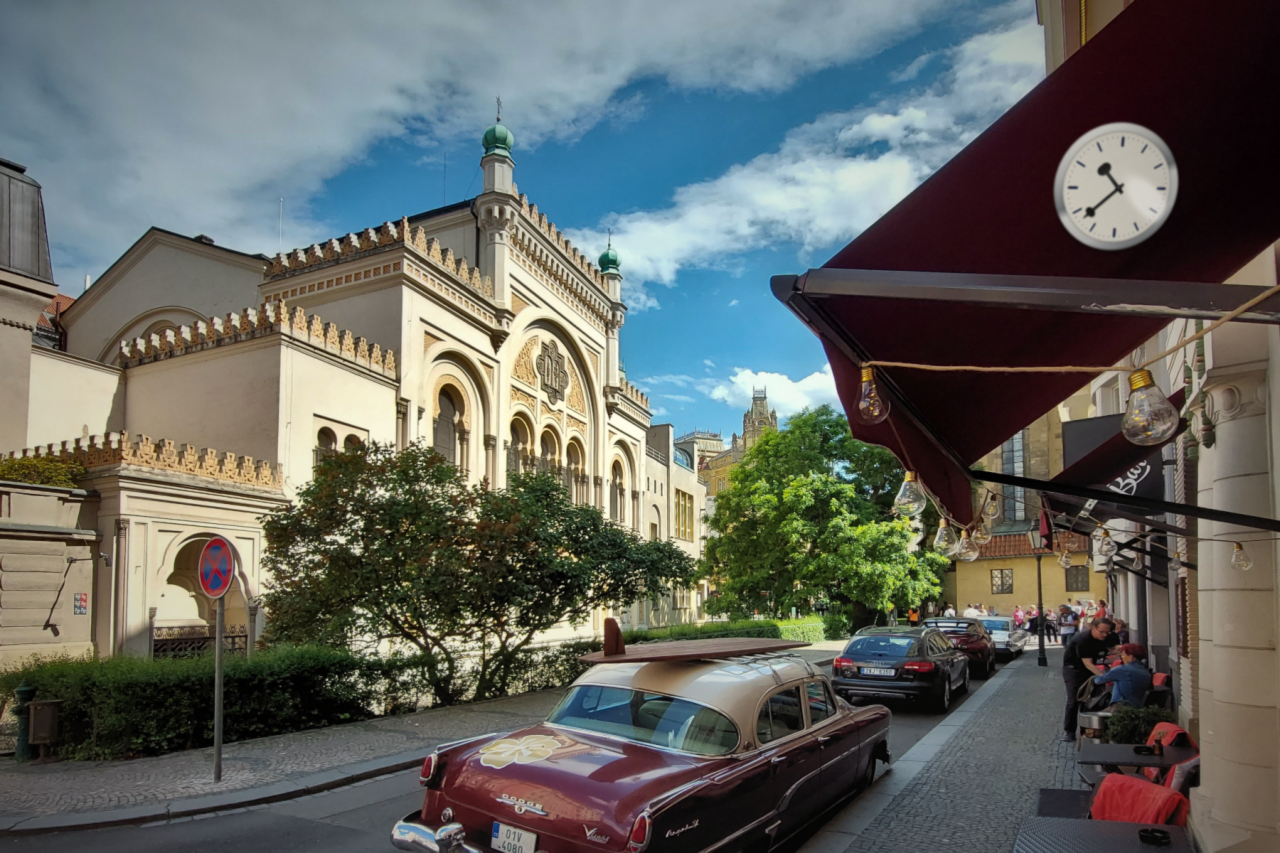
10,38
